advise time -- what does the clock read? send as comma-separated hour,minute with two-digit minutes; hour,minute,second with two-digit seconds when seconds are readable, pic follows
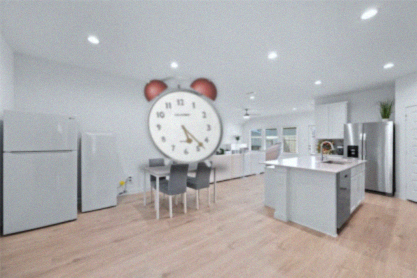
5,23
